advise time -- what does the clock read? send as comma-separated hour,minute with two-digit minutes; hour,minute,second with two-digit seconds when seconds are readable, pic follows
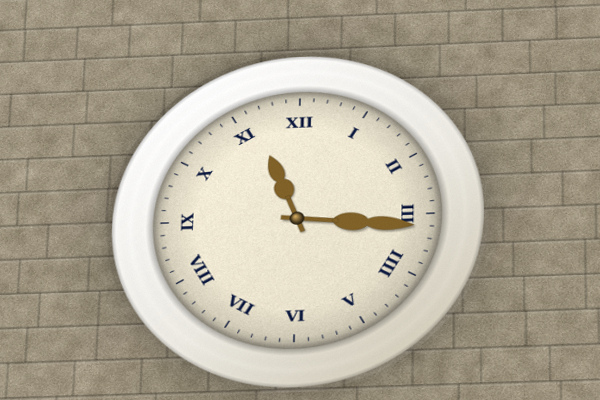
11,16
